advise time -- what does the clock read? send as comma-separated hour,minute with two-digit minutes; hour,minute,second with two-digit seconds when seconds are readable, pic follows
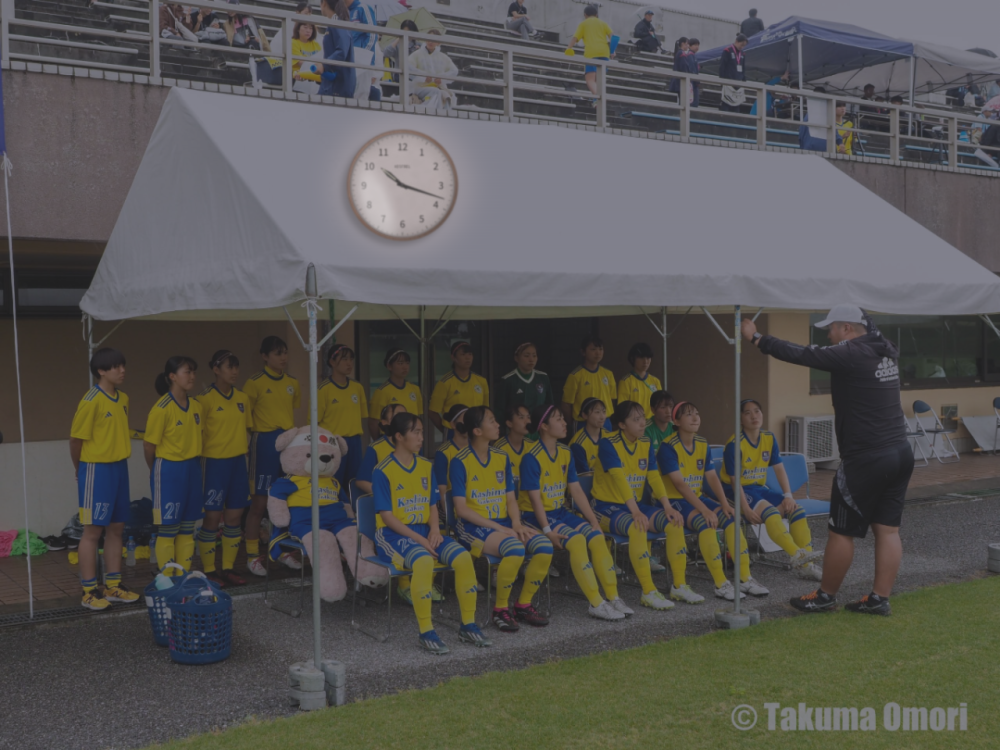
10,18
